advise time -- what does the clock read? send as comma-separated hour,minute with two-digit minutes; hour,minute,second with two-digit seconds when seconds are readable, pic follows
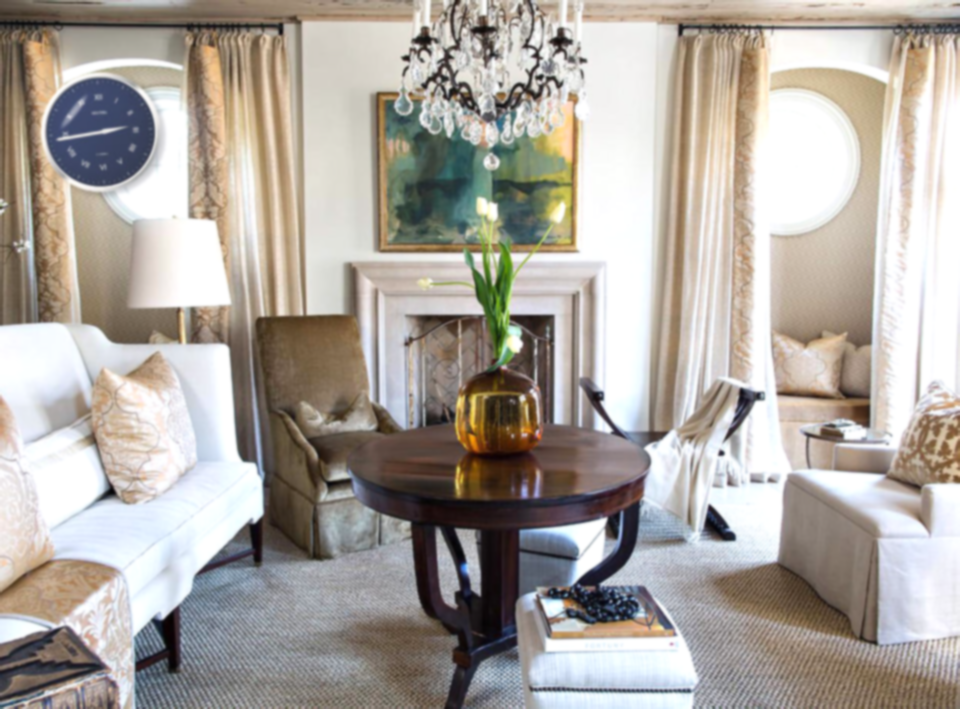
2,44
